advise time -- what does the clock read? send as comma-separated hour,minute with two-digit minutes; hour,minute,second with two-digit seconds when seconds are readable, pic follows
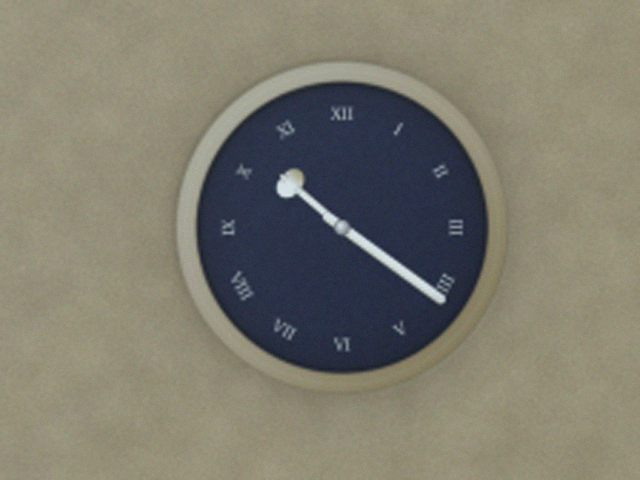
10,21
